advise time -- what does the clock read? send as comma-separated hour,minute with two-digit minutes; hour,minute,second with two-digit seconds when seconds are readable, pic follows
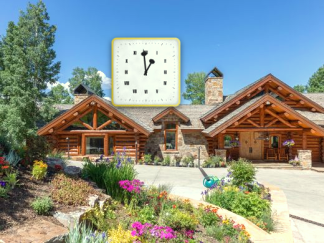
12,59
